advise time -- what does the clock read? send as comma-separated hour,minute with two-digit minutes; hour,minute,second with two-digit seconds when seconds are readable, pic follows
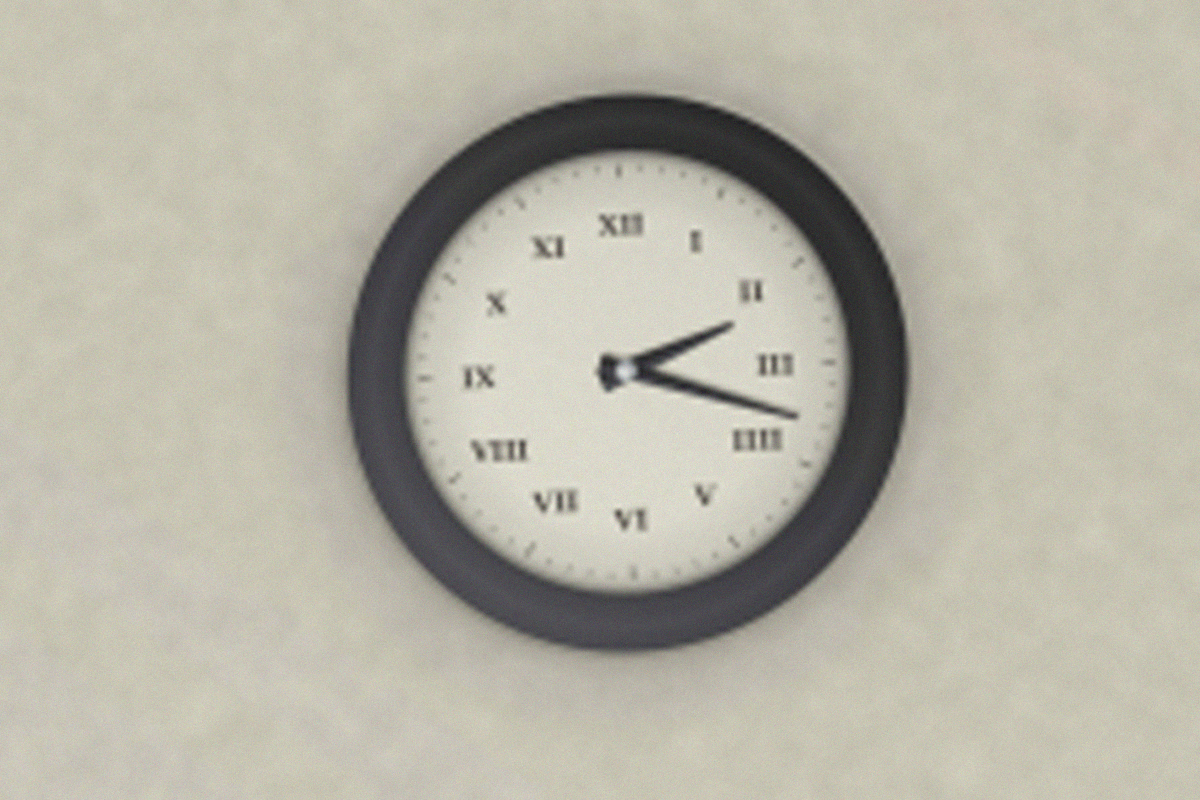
2,18
